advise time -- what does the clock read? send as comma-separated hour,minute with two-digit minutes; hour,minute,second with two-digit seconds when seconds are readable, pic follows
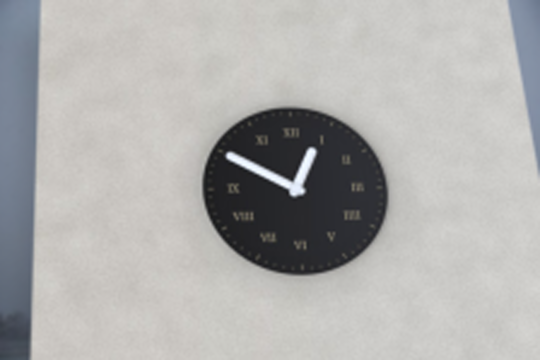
12,50
